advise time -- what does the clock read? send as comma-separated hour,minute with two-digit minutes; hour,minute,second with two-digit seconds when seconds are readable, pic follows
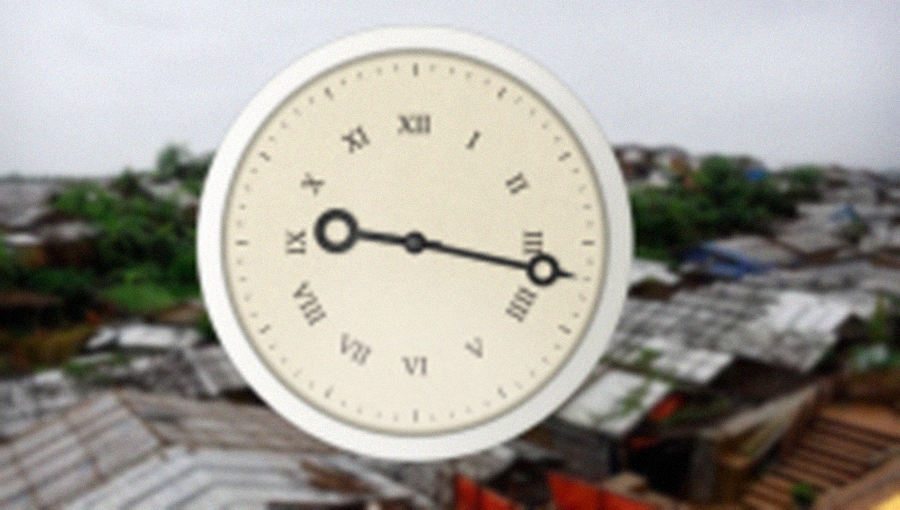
9,17
